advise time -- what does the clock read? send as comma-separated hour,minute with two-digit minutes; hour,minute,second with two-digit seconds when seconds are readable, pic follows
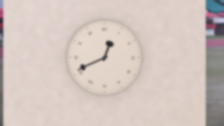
12,41
